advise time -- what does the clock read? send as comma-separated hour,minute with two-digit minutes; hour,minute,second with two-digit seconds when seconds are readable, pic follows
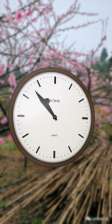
10,53
